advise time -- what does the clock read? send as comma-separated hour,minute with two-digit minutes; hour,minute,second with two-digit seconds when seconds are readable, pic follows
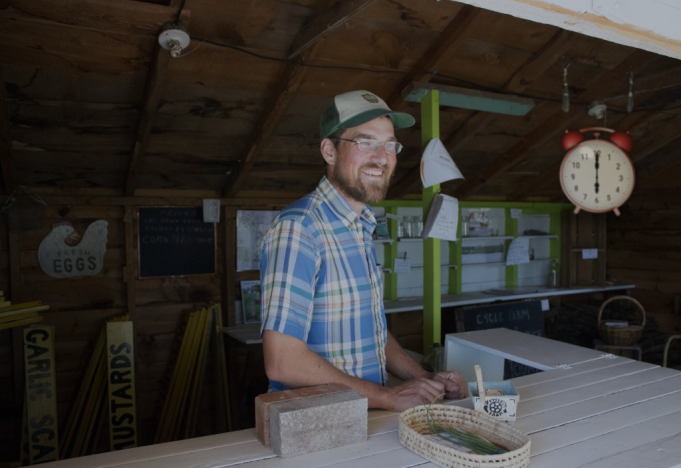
6,00
